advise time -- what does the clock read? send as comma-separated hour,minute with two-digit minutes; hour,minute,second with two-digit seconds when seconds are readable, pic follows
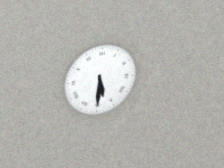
5,30
